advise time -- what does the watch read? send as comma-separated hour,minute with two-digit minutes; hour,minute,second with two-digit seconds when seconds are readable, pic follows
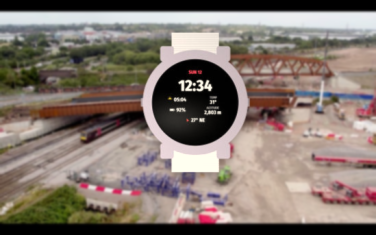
12,34
